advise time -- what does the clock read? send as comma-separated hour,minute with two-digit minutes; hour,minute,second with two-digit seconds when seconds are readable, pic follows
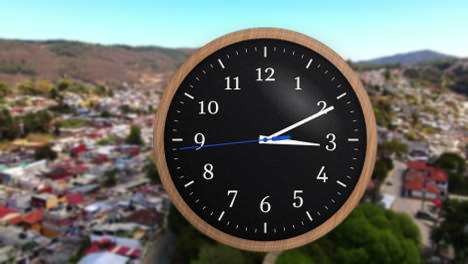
3,10,44
